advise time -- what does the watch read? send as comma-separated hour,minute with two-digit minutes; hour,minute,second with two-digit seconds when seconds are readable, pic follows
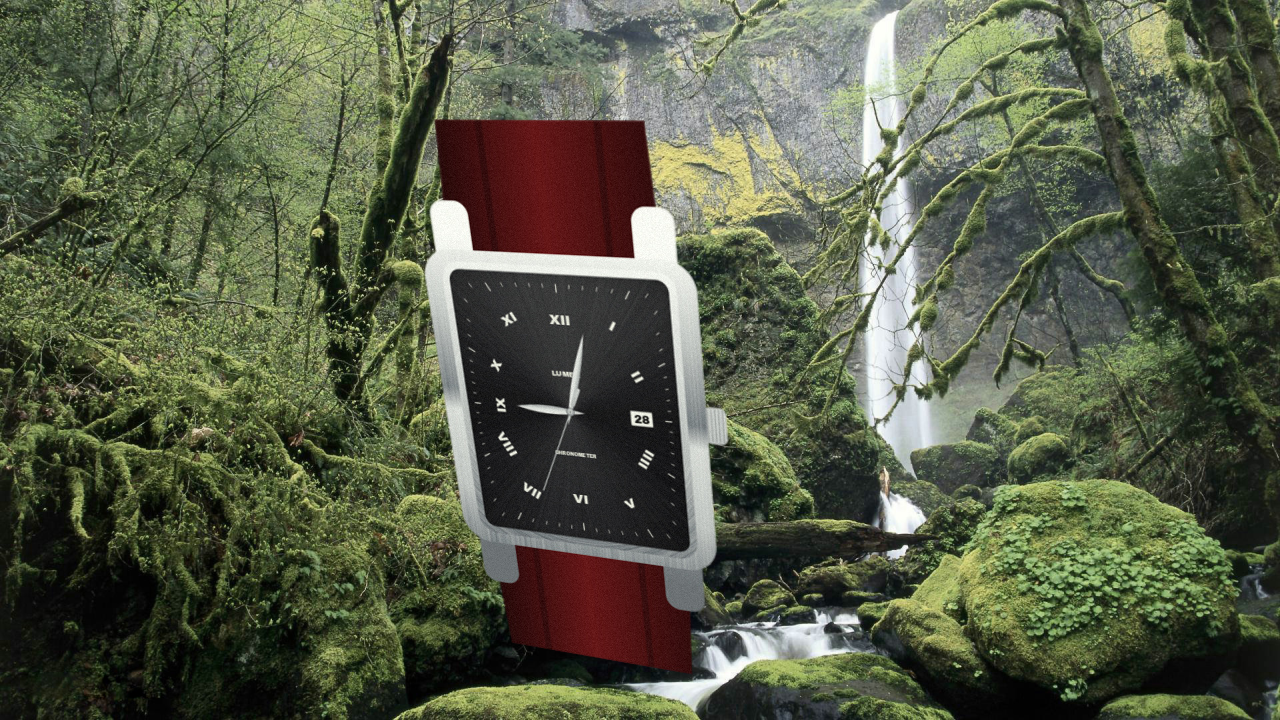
9,02,34
